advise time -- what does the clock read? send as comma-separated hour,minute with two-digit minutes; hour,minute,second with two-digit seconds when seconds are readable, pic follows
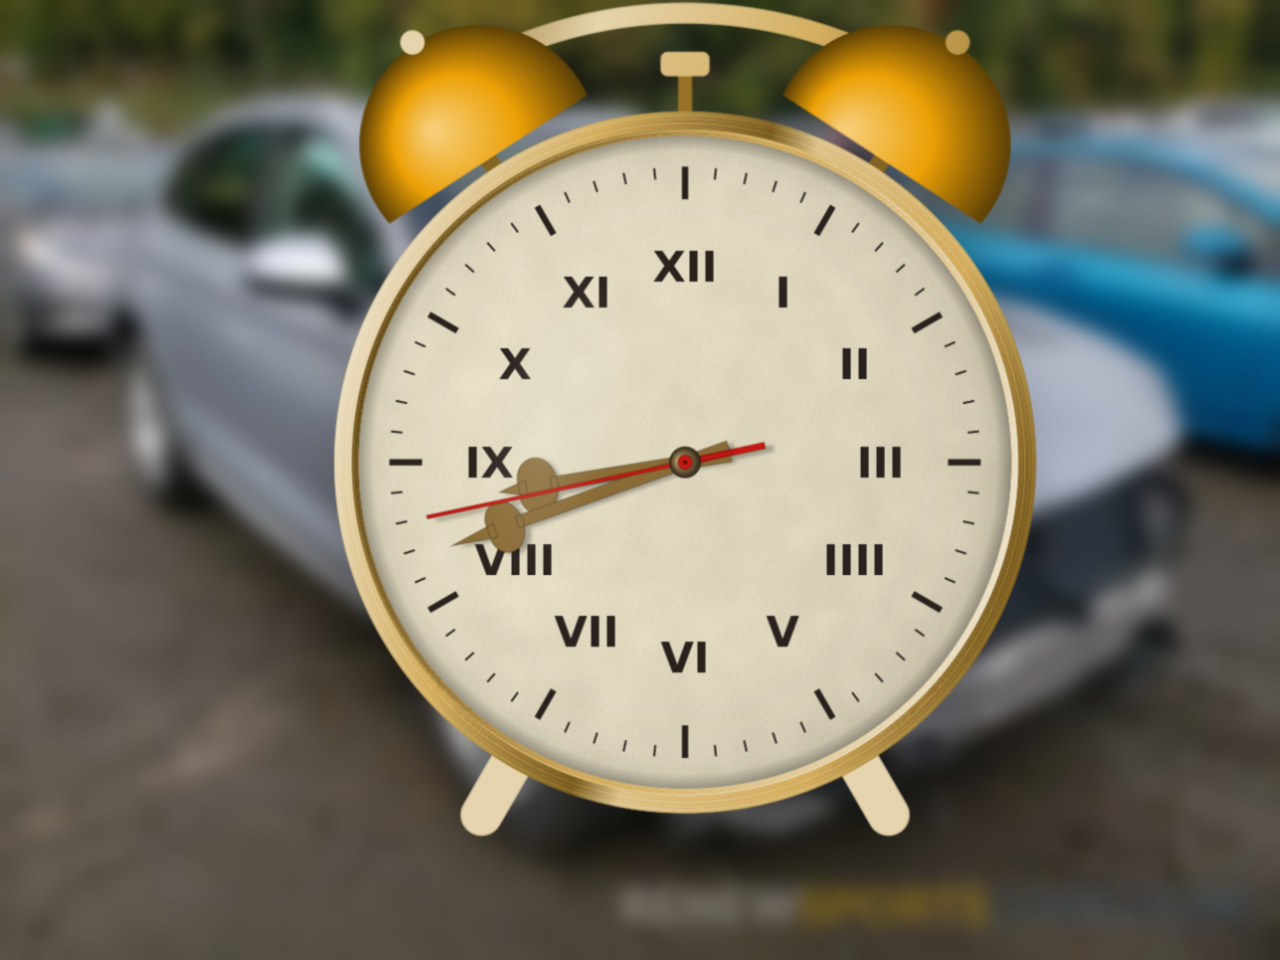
8,41,43
